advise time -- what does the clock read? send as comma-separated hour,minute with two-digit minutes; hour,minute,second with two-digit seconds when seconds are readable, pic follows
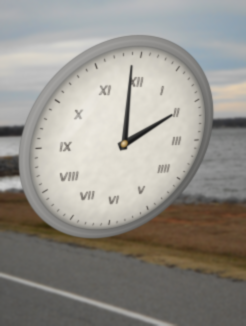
1,59
